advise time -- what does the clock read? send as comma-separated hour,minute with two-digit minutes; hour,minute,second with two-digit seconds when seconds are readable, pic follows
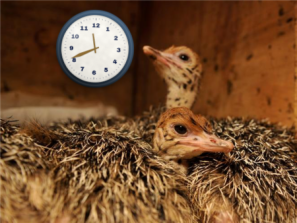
11,41
